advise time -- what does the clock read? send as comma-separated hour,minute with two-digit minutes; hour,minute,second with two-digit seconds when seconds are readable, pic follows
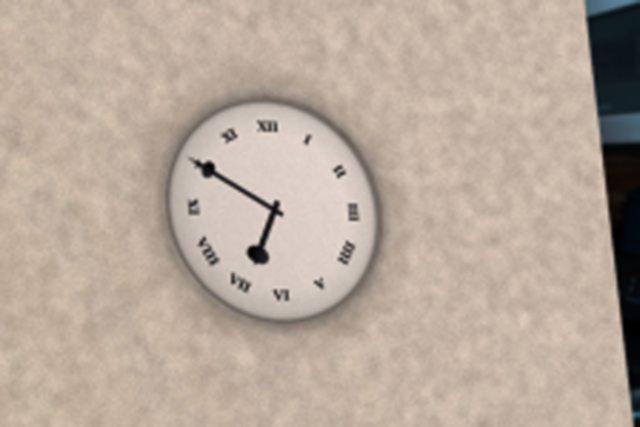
6,50
